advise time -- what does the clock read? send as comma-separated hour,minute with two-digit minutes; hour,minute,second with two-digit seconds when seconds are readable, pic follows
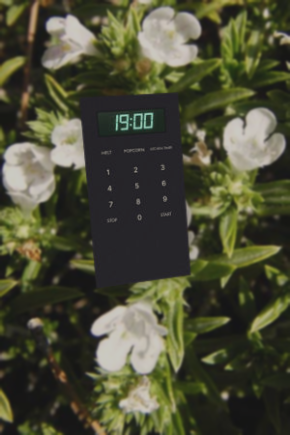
19,00
